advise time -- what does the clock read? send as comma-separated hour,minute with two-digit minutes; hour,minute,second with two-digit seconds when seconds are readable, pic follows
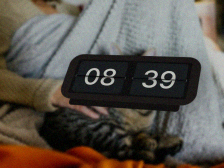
8,39
